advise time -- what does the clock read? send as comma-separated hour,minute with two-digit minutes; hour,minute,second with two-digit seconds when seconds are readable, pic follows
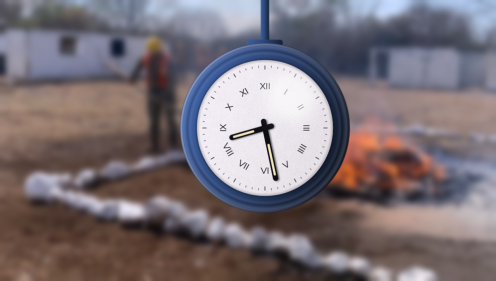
8,28
